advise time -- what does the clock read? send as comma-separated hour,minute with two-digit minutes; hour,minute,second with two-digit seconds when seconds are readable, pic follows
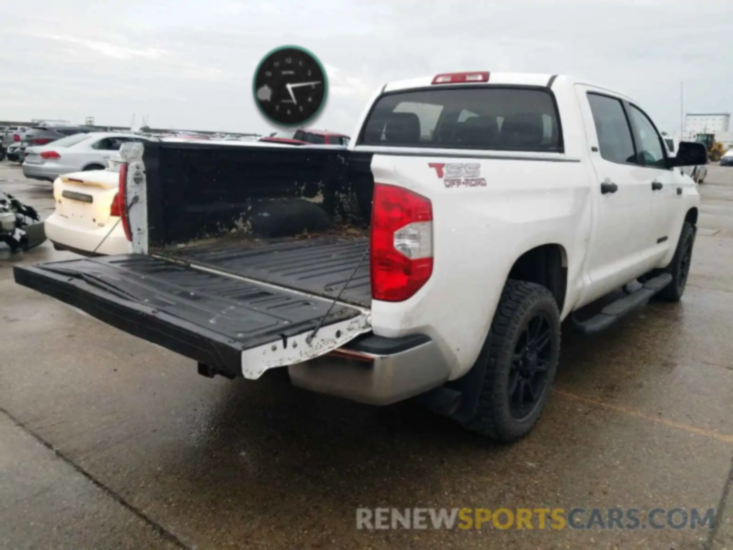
5,14
